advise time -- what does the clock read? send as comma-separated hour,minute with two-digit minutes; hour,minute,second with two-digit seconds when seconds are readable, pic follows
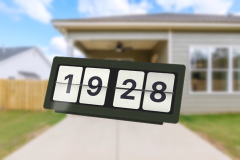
19,28
